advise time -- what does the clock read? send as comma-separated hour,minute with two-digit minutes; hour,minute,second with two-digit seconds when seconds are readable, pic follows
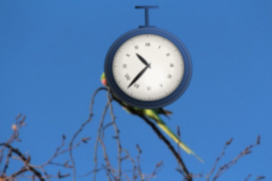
10,37
